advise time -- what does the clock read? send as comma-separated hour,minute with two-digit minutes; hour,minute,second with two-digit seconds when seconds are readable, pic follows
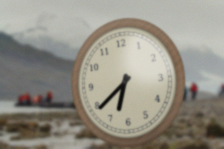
6,39
